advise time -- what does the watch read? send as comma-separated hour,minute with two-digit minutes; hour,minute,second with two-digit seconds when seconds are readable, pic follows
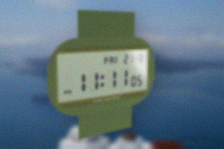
11,11
